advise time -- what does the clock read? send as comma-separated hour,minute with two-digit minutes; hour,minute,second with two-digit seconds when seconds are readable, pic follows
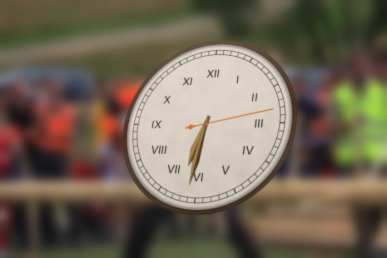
6,31,13
